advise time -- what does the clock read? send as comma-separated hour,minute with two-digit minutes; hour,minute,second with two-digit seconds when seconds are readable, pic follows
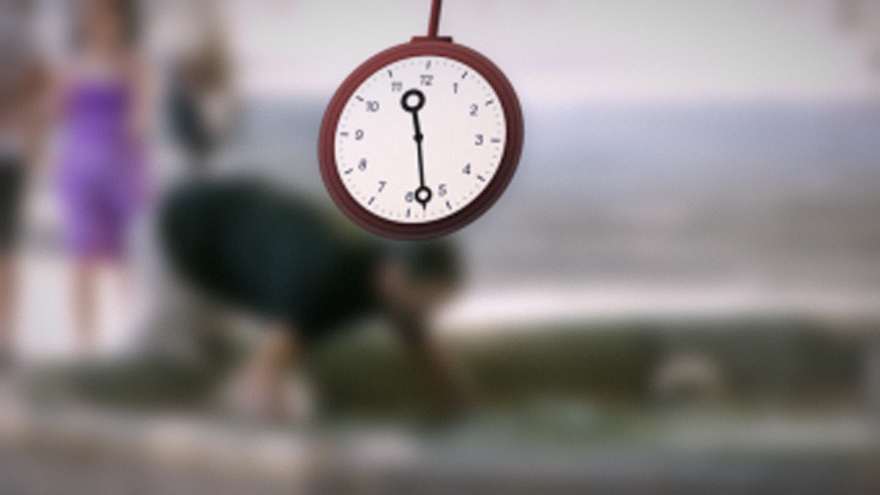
11,28
